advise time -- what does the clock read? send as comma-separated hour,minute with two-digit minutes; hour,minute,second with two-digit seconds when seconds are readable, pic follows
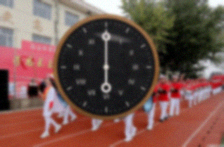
6,00
